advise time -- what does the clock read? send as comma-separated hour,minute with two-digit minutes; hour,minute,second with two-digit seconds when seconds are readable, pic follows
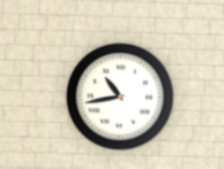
10,43
